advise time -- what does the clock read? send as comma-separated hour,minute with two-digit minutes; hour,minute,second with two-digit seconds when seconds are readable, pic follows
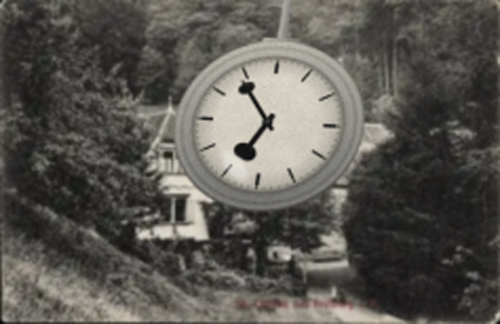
6,54
